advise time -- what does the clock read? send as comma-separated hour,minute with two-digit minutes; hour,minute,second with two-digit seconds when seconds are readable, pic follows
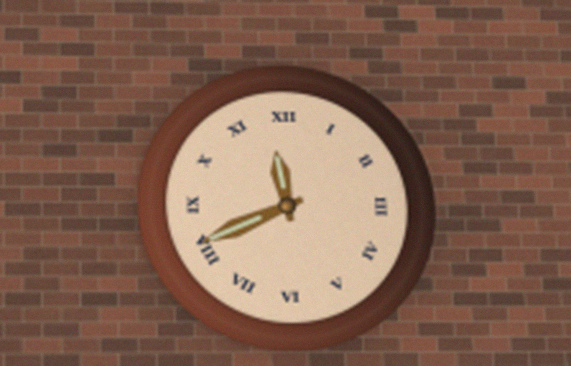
11,41
